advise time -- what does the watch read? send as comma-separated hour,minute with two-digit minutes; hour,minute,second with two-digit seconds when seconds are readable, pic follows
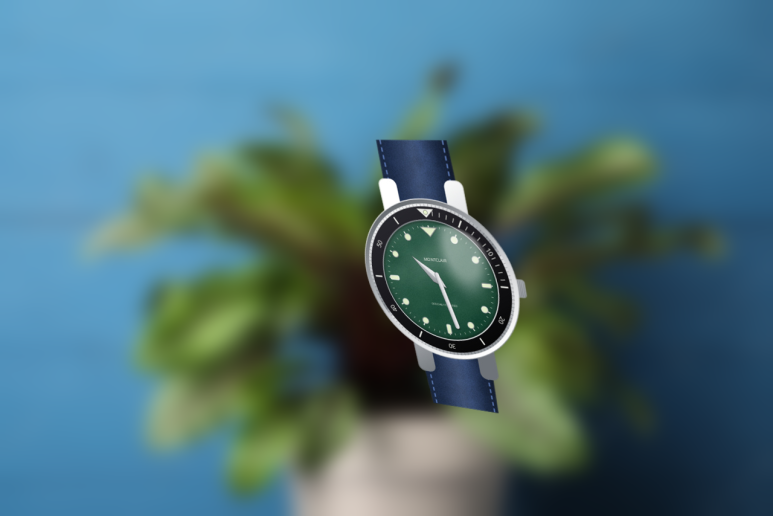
10,28
